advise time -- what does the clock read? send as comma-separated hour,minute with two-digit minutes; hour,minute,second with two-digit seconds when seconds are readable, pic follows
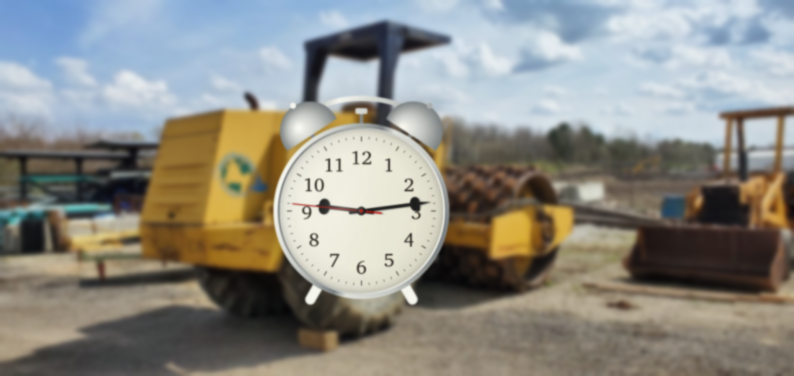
9,13,46
